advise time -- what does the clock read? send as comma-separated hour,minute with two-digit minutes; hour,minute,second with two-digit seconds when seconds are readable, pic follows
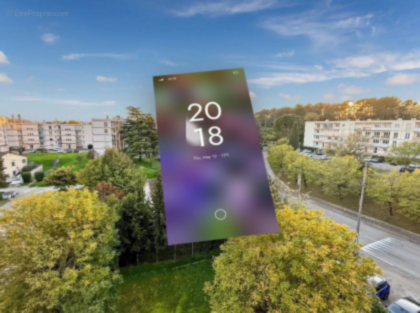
20,18
